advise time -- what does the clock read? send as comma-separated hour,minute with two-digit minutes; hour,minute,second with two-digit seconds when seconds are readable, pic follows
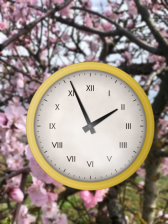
1,56
